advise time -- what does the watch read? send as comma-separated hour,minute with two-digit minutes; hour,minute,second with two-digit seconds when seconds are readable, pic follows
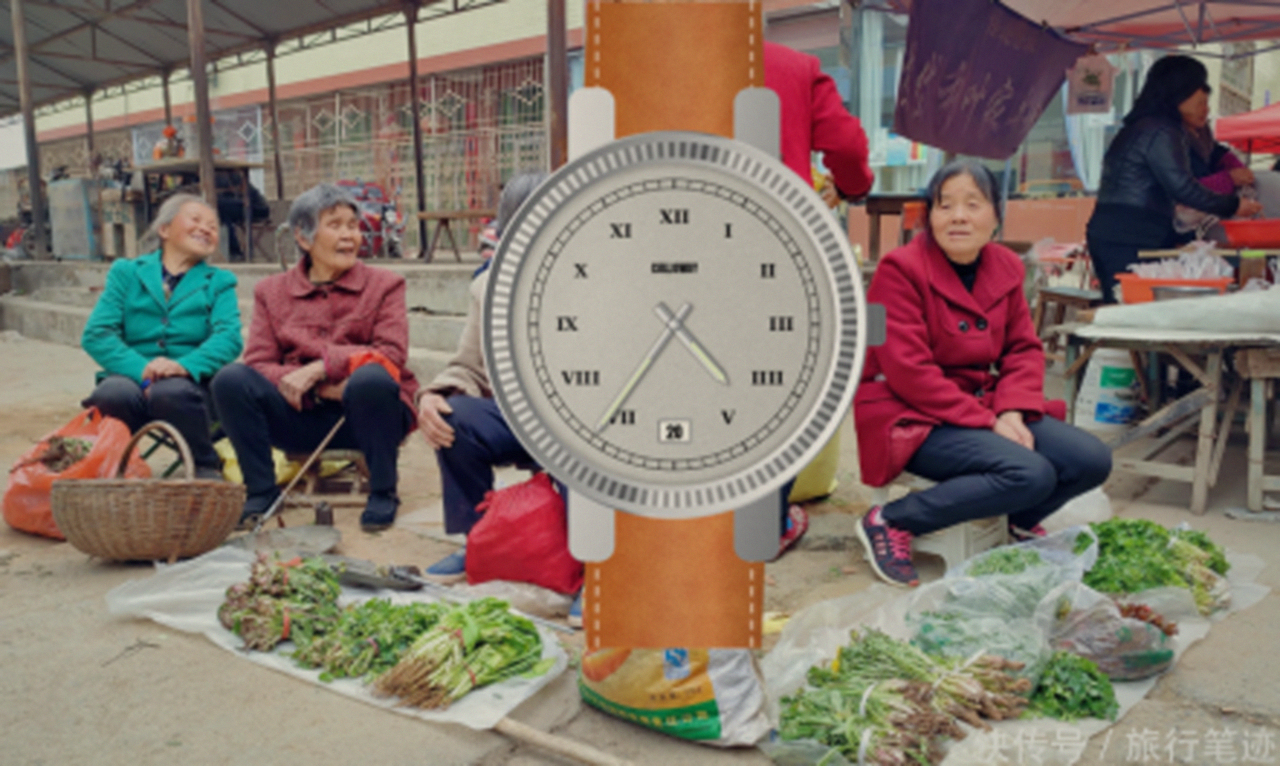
4,36
